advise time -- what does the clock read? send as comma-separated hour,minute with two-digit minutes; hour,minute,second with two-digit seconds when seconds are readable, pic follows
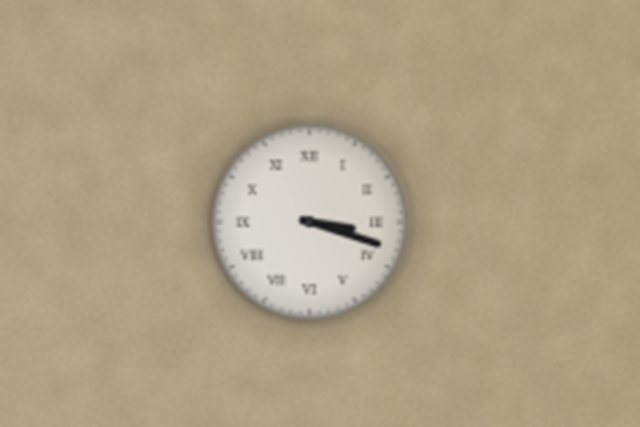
3,18
